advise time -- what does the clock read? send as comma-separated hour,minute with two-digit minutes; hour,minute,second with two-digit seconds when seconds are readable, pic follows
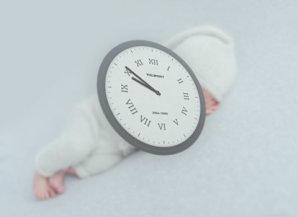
9,51
